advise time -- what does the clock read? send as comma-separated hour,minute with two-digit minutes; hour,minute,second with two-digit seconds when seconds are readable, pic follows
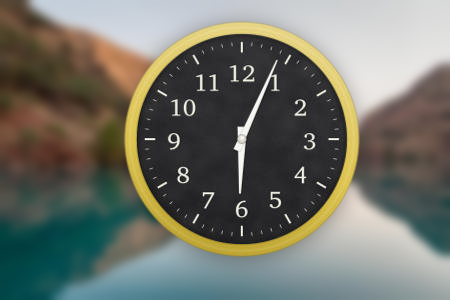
6,04
